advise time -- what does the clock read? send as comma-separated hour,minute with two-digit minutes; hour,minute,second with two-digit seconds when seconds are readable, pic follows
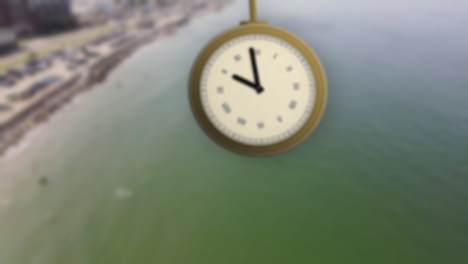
9,59
